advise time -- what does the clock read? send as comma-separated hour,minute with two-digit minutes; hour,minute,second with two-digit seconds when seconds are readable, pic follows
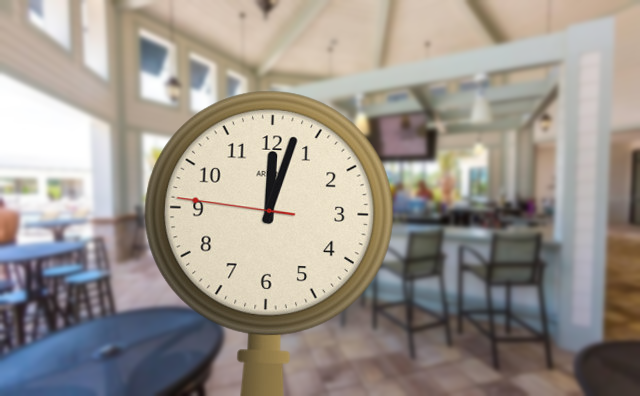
12,02,46
